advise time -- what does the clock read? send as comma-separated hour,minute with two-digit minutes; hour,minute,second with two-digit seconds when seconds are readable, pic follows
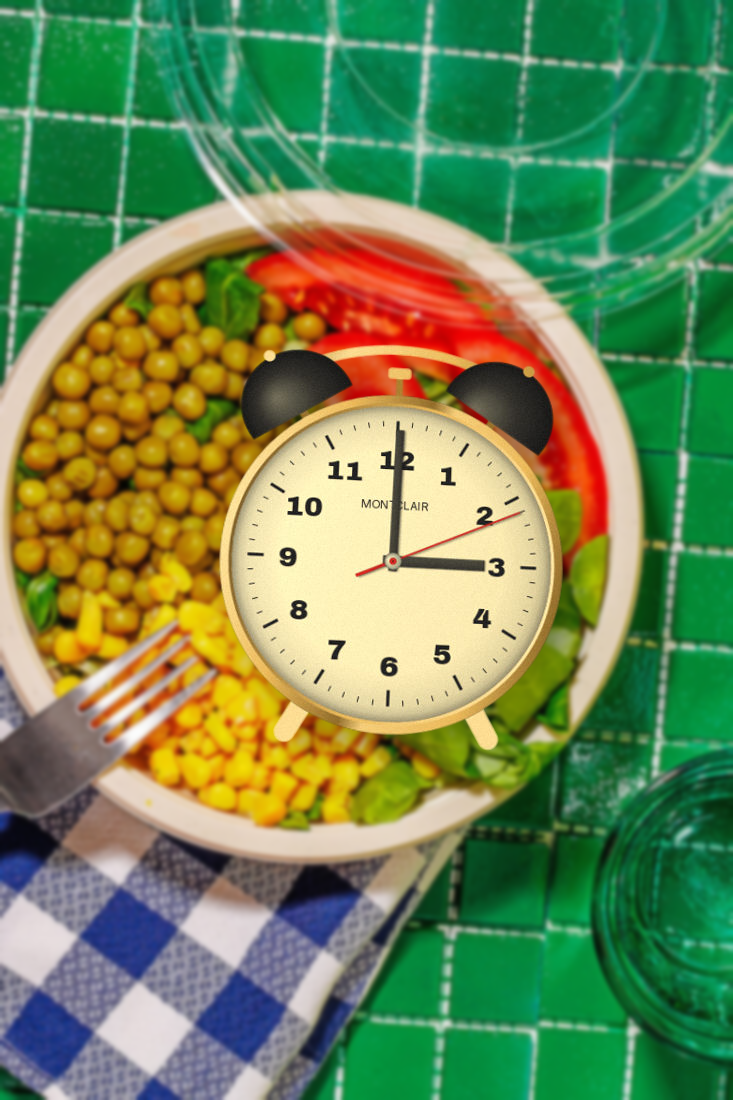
3,00,11
